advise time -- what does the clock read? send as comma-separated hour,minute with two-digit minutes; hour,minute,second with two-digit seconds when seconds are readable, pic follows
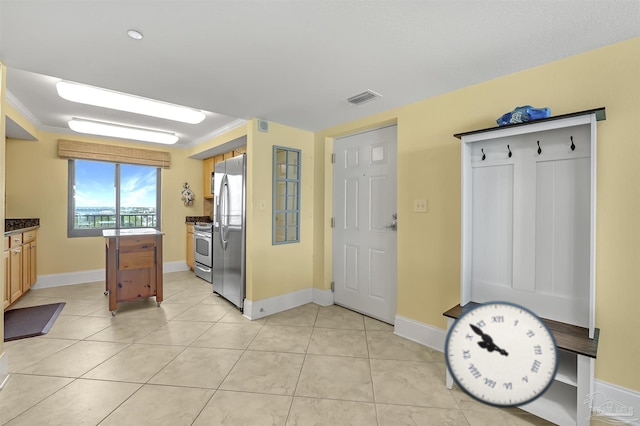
9,53
